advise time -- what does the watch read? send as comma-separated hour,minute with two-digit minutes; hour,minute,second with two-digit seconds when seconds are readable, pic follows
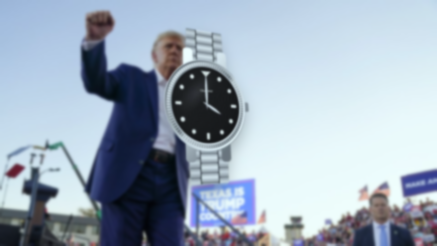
4,00
